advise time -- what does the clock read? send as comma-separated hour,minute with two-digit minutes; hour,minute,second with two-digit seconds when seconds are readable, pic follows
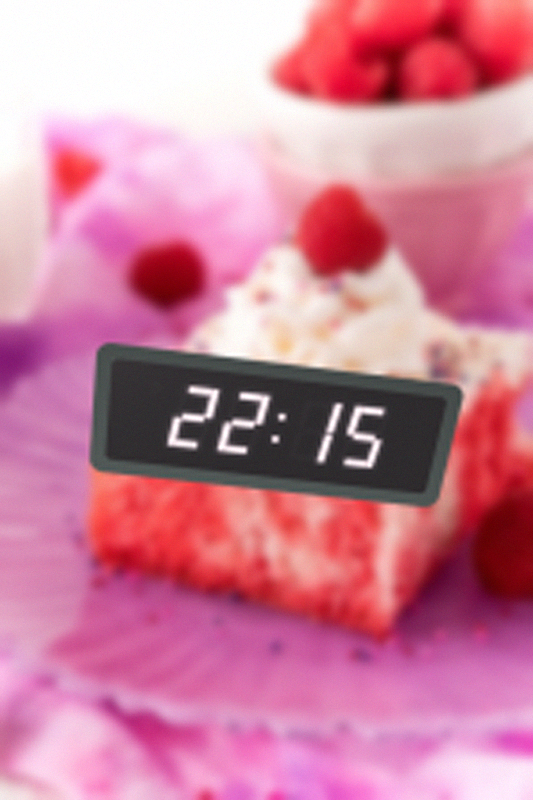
22,15
